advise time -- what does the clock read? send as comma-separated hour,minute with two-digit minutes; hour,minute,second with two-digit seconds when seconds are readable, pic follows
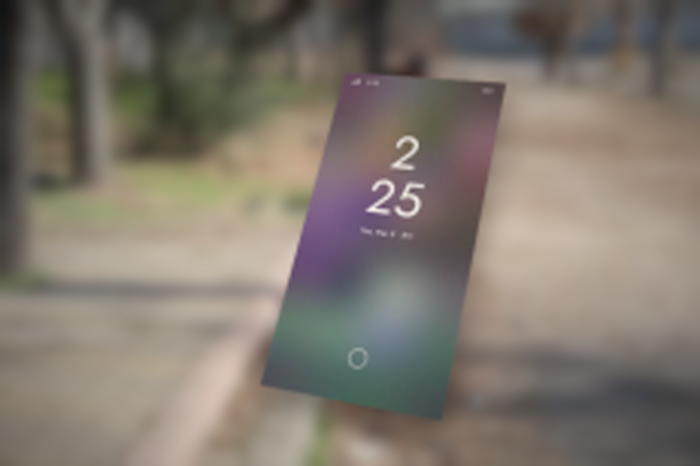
2,25
